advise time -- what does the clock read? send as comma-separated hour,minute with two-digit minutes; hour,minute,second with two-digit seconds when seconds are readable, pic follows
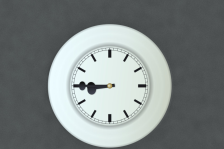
8,45
